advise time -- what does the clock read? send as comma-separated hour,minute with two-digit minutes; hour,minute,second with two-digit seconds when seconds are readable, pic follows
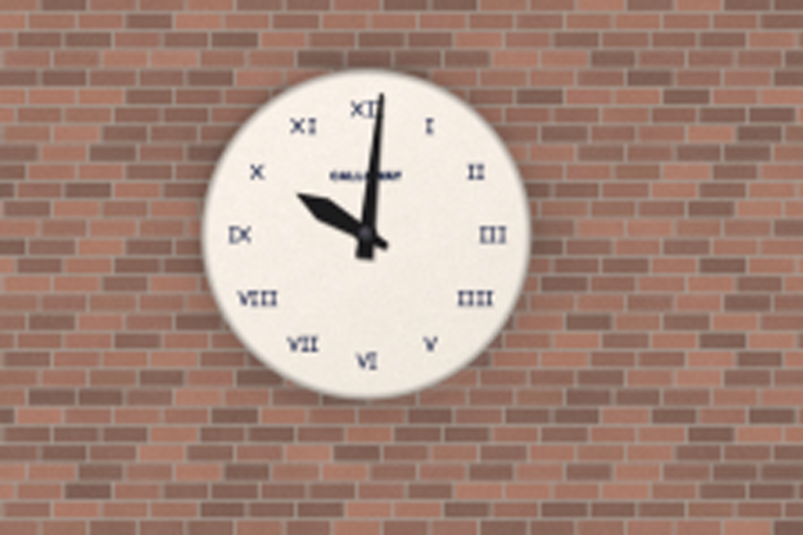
10,01
